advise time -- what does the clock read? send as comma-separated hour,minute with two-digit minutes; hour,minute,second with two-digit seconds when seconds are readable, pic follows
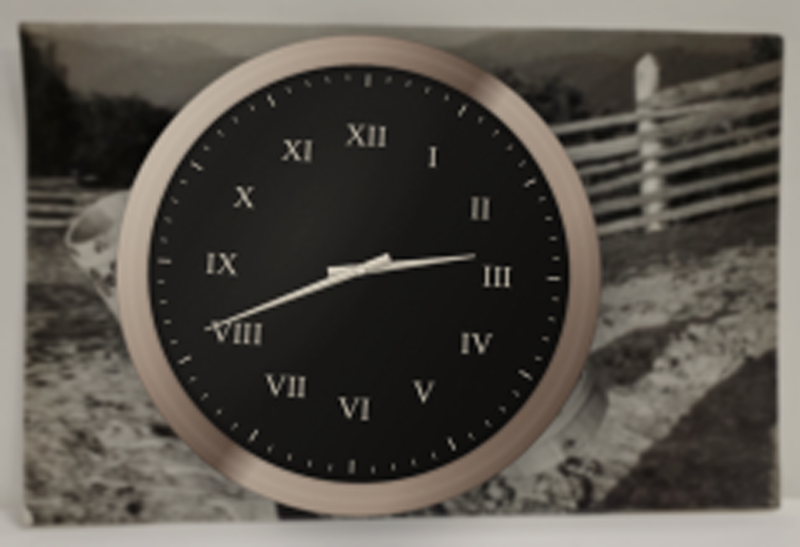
2,41
